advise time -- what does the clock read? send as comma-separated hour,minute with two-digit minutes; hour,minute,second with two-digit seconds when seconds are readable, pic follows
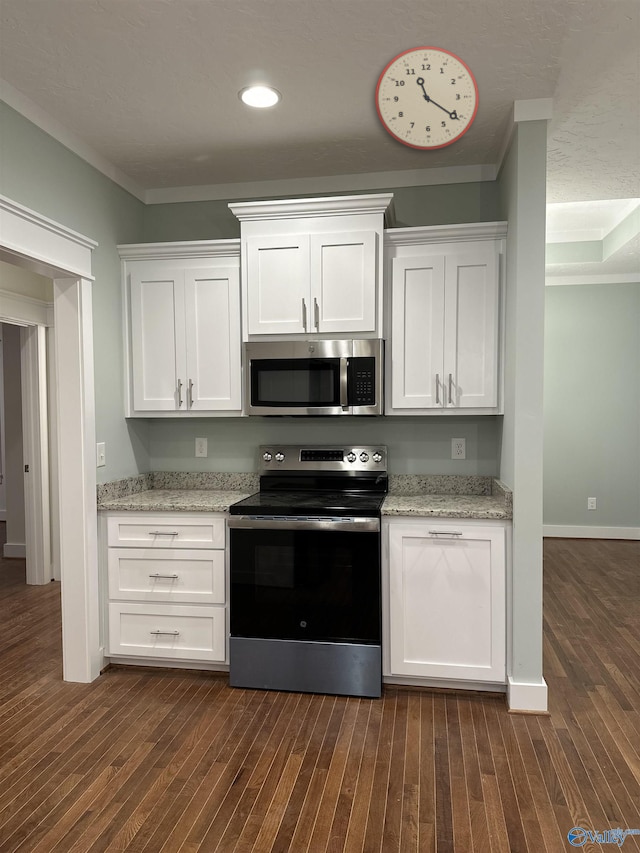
11,21
